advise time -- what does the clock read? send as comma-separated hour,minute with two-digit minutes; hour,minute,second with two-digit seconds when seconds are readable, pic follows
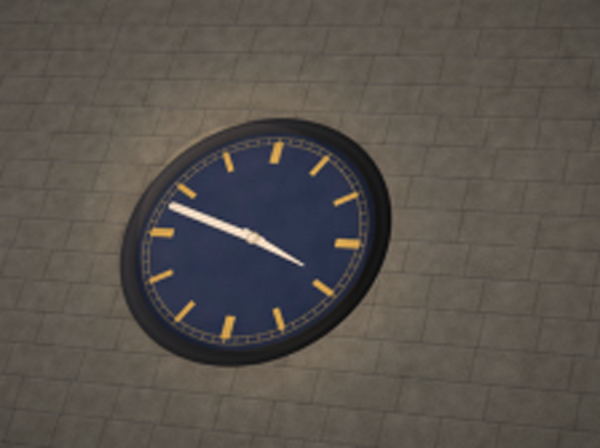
3,48
